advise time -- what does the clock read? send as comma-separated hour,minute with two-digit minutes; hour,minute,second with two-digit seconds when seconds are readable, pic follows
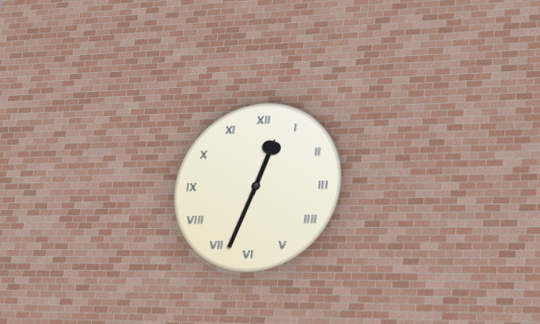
12,33
